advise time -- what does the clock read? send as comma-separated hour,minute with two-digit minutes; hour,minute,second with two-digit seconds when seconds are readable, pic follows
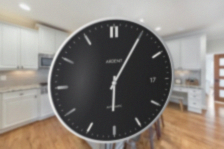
6,05
